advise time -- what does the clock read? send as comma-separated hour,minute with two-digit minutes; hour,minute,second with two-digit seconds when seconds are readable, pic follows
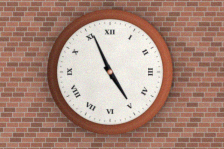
4,56
